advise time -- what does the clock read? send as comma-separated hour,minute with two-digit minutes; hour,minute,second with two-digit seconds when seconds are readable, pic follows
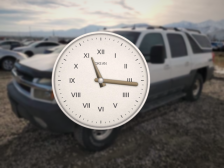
11,16
